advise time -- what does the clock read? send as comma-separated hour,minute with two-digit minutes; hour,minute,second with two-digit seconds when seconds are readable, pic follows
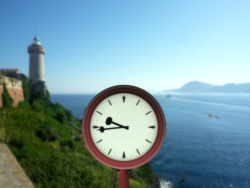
9,44
